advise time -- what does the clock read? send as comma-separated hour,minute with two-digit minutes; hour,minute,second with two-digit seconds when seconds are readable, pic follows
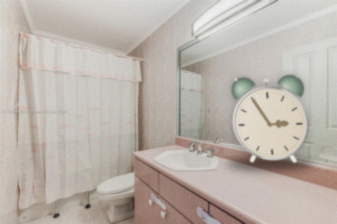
2,55
